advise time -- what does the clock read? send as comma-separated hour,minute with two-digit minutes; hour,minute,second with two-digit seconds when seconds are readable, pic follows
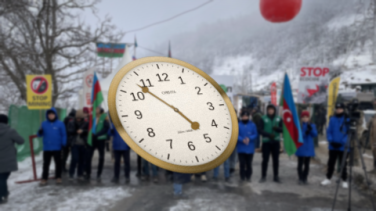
4,53
